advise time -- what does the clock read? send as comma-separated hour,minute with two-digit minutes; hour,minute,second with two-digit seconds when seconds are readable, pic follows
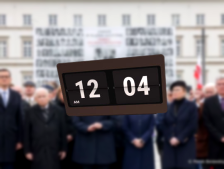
12,04
